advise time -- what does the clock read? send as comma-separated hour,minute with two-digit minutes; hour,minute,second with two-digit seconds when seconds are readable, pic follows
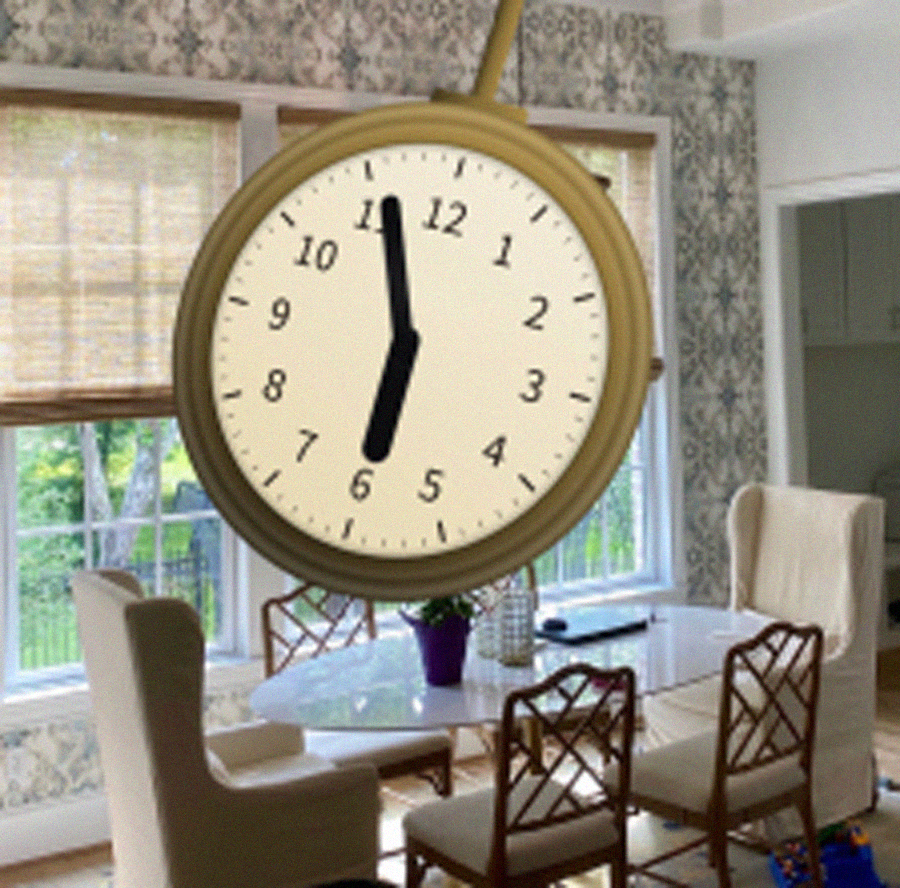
5,56
